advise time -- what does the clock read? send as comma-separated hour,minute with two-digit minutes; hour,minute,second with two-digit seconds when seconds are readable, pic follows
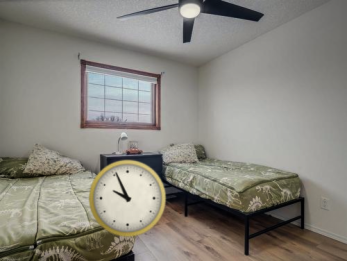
9,56
